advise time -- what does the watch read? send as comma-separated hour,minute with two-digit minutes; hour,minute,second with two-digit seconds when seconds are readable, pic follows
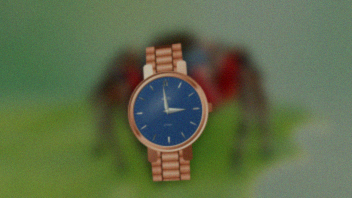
2,59
